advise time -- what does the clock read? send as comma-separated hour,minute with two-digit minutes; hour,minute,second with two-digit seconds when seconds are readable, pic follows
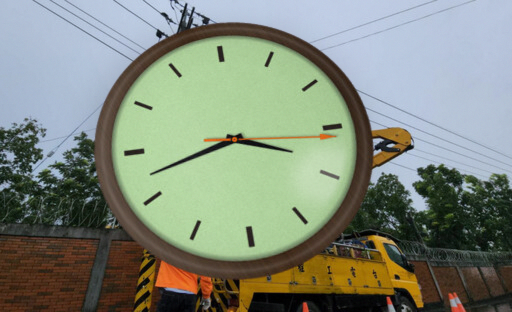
3,42,16
